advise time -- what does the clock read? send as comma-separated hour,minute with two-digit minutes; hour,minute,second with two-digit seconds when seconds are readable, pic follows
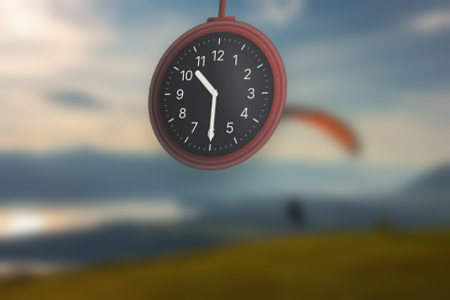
10,30
